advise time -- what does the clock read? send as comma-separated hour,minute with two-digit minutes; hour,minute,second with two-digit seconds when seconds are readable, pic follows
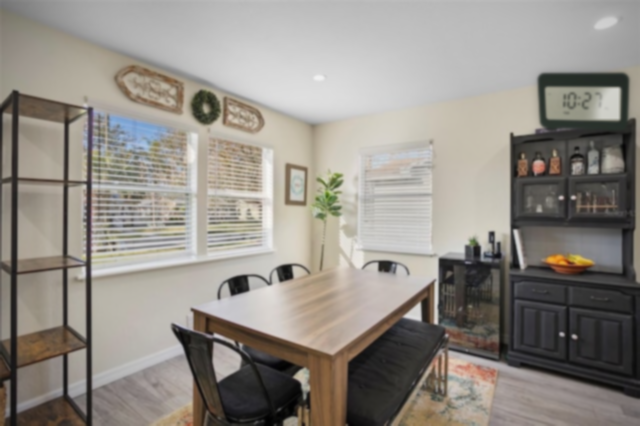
10,27
